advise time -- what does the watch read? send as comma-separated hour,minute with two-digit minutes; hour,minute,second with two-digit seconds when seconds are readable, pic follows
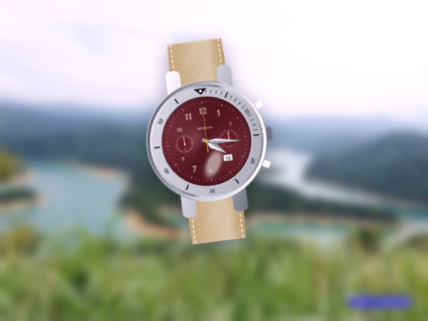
4,16
